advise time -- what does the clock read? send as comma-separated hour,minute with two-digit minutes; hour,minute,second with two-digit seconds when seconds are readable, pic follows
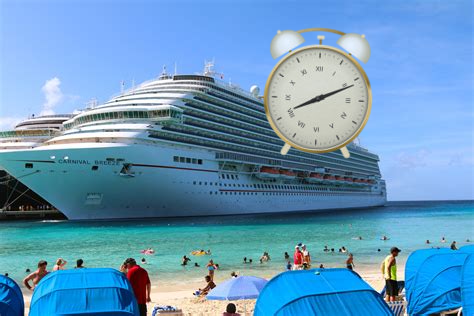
8,11
